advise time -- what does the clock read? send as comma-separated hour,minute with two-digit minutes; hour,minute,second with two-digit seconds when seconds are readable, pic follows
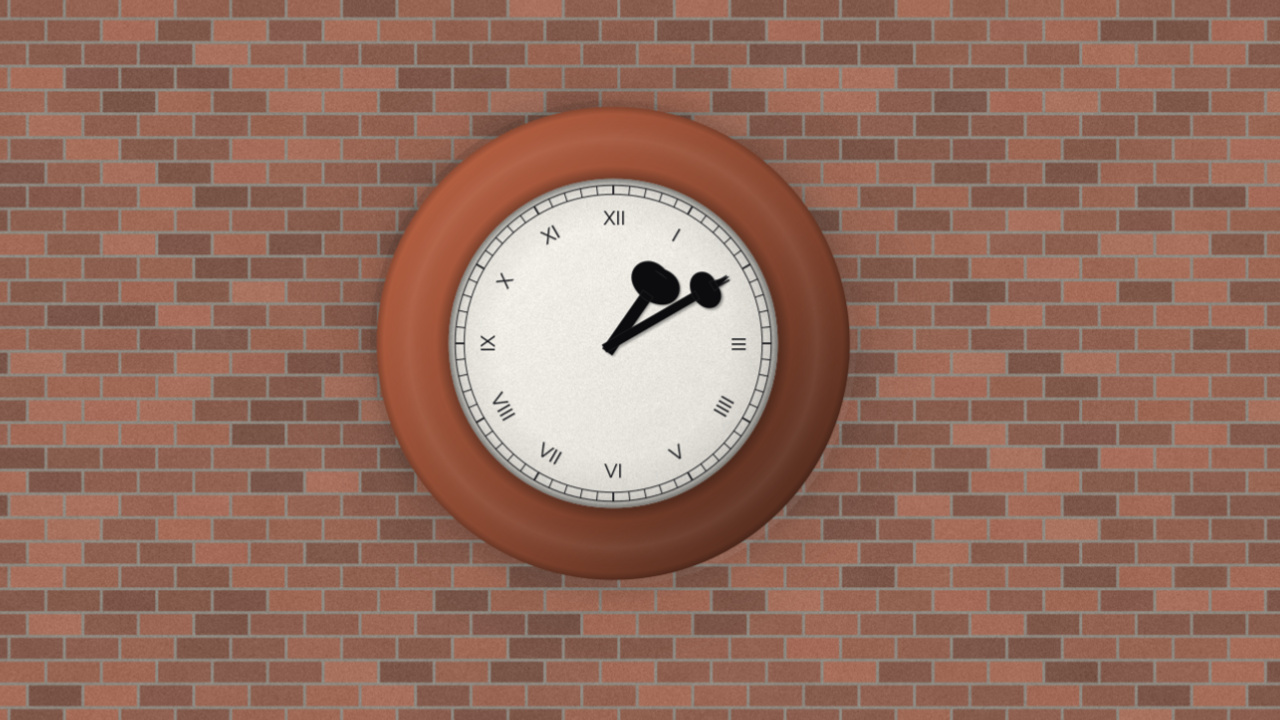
1,10
